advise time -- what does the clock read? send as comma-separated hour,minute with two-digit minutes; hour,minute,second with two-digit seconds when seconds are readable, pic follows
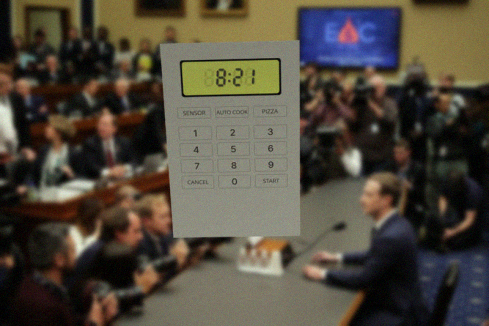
8,21
